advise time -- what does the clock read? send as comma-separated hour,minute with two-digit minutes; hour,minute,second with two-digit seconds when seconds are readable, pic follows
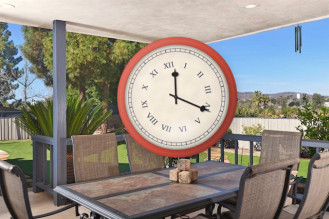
12,21
